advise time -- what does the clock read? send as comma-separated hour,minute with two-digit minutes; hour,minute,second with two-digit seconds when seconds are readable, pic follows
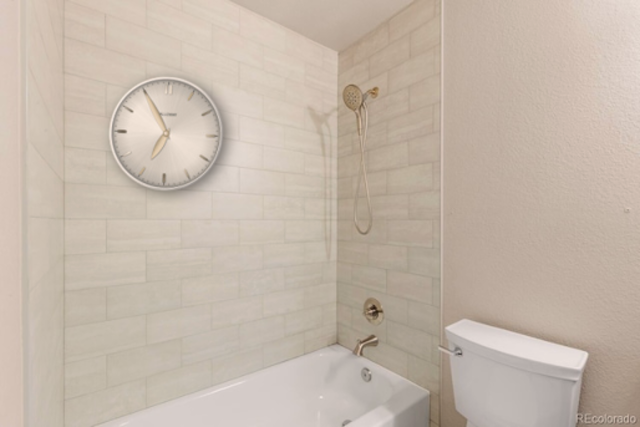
6,55
